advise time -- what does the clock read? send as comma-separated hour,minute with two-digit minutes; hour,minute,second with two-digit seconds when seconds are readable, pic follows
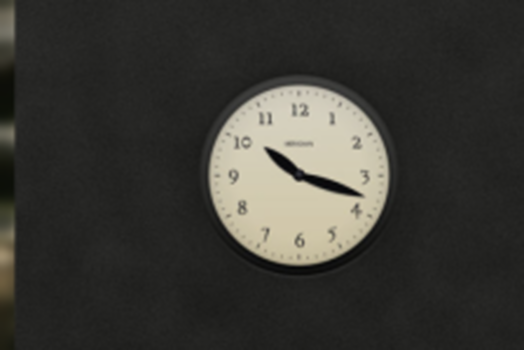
10,18
